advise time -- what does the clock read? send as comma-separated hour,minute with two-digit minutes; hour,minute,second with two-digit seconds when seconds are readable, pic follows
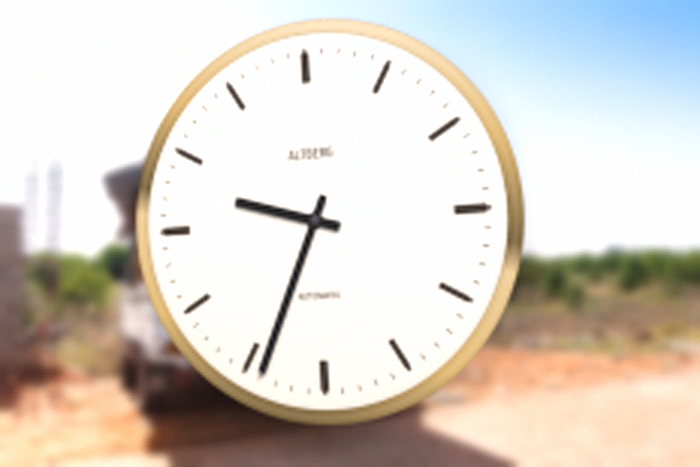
9,34
